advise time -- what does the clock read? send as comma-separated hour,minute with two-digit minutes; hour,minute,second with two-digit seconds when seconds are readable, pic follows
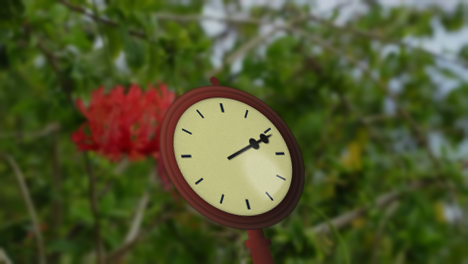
2,11
